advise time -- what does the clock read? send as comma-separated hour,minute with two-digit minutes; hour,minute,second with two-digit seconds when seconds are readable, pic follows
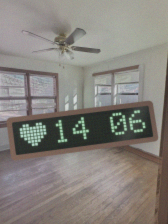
14,06
